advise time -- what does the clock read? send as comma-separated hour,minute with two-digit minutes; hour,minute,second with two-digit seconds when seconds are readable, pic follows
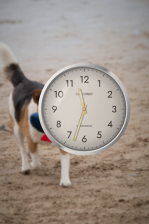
11,33
